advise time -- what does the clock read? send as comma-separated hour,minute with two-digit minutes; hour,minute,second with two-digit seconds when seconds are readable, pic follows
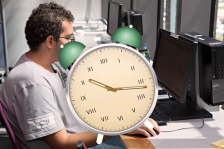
10,17
